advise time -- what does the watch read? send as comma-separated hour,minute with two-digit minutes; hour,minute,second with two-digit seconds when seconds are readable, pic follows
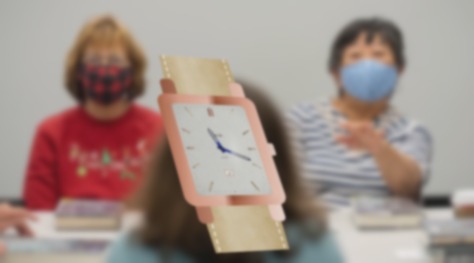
11,19
